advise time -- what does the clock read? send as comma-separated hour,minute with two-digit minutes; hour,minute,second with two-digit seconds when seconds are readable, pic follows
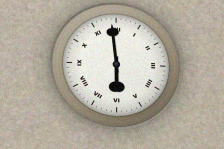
5,59
